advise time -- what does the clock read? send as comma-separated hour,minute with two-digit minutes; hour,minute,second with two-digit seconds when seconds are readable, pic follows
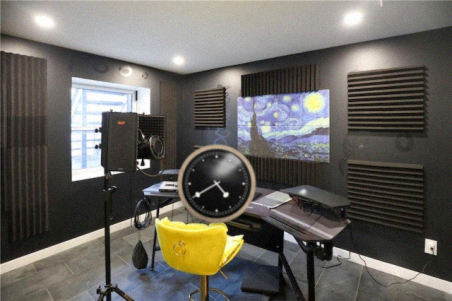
4,40
